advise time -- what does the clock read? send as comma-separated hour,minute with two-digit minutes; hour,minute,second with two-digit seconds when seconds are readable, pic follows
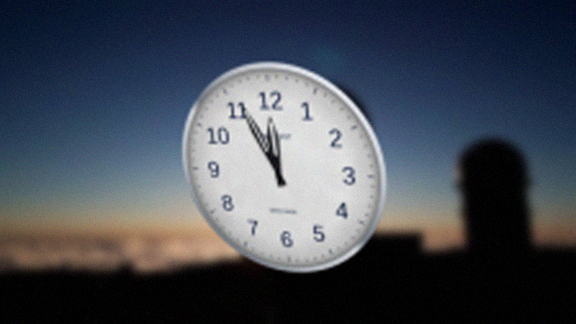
11,56
